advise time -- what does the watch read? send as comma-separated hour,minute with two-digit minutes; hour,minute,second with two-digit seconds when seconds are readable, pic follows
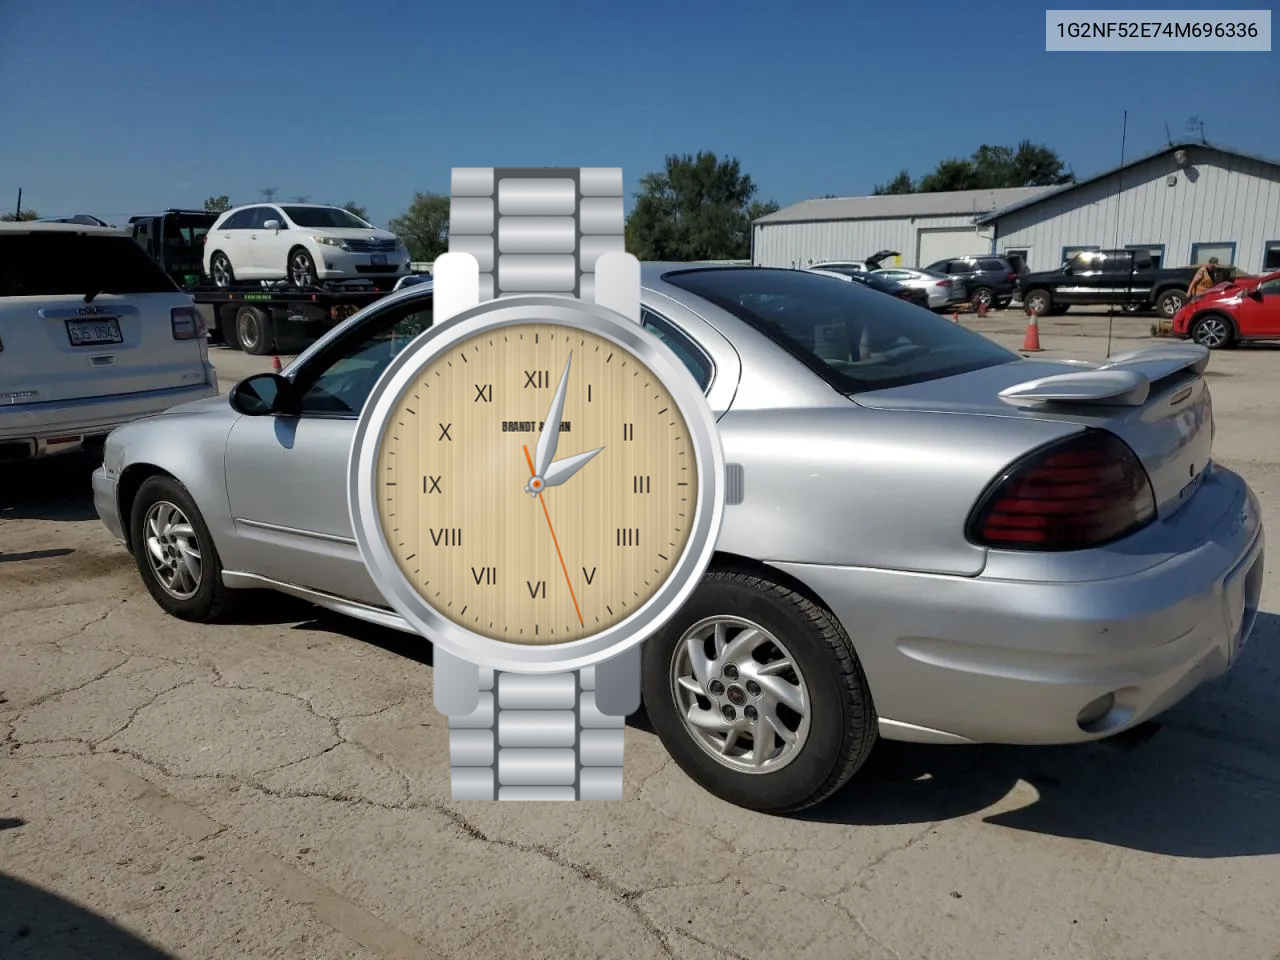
2,02,27
